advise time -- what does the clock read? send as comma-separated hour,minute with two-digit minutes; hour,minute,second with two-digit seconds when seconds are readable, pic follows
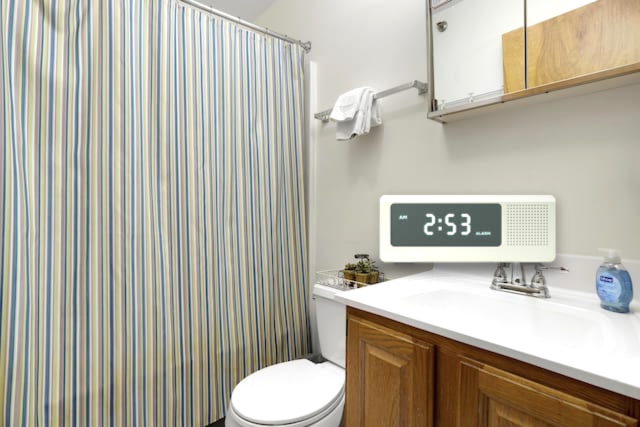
2,53
